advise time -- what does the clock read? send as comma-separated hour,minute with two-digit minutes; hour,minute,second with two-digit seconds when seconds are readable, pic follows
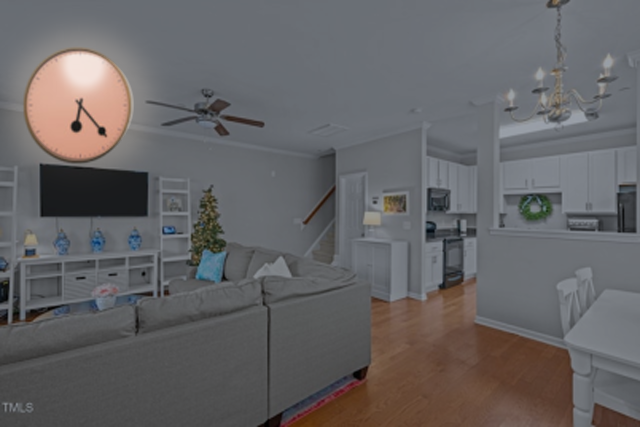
6,23
